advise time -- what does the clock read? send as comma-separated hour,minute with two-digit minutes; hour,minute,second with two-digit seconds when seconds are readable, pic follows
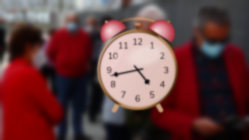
4,43
